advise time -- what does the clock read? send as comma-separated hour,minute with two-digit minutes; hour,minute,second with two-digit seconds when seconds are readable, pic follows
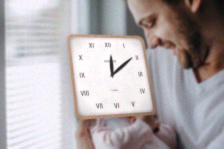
12,09
